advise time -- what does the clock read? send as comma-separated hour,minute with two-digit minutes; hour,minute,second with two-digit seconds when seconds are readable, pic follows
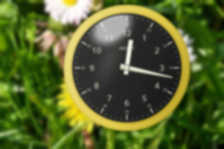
12,17
